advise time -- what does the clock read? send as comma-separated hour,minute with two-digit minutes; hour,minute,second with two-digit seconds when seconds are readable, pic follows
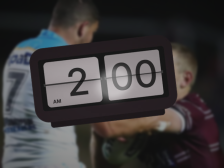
2,00
